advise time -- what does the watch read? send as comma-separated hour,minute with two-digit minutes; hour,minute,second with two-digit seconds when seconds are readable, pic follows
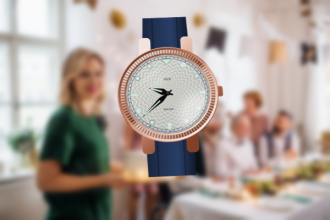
9,38
